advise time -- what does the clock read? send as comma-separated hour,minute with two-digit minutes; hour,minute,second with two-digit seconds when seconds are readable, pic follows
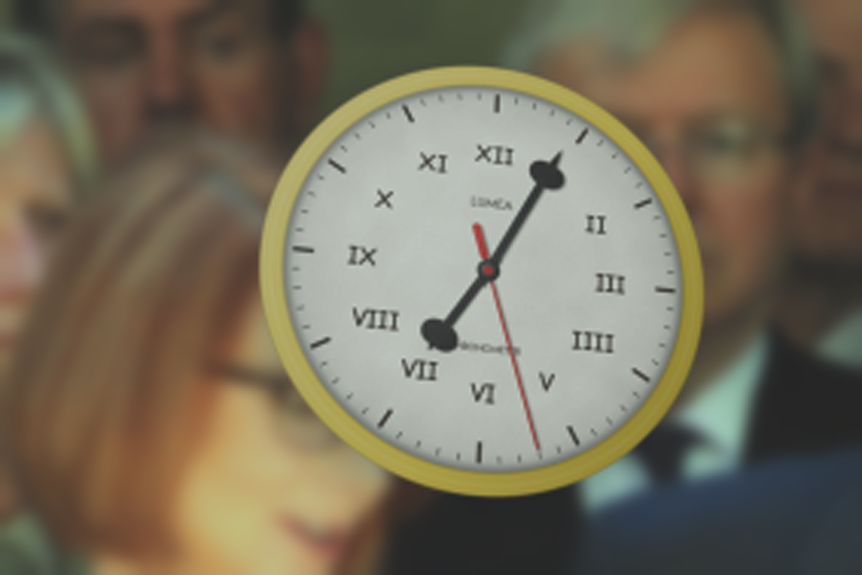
7,04,27
